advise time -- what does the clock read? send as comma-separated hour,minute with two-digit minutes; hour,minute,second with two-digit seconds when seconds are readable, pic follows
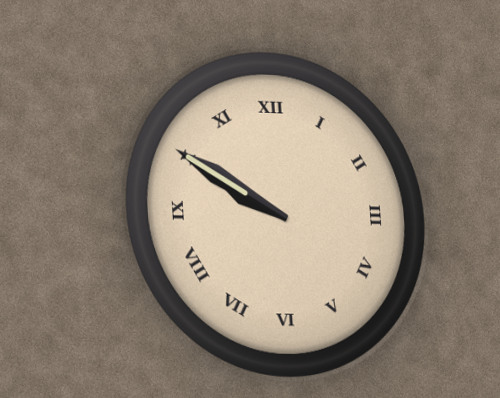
9,50
